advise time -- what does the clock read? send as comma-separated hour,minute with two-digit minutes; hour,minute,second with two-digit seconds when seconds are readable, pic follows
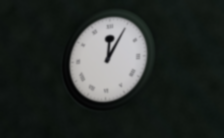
12,05
